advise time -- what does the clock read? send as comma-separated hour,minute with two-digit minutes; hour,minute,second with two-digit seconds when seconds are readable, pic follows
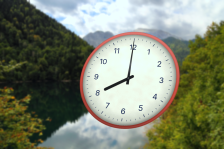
8,00
